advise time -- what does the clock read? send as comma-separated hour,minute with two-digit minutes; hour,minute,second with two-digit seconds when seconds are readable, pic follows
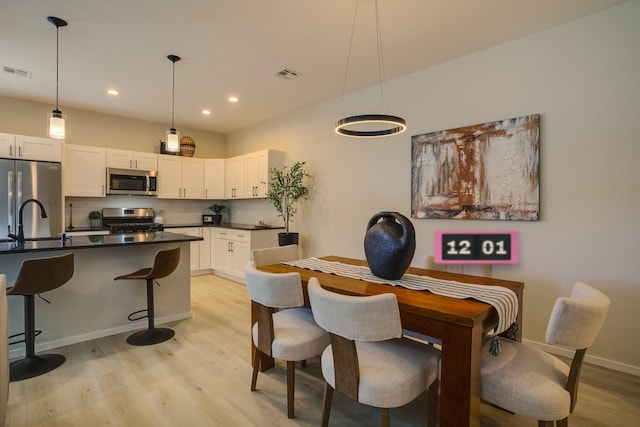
12,01
